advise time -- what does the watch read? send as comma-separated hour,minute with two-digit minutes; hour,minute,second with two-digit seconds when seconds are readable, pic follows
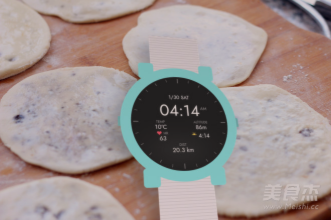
4,14
